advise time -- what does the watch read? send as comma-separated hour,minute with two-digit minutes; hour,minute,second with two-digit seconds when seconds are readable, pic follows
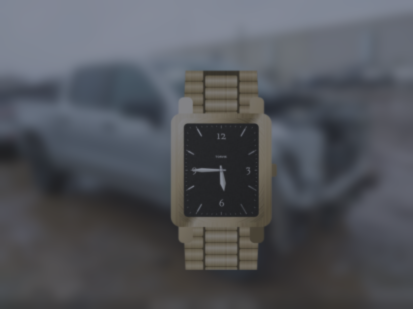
5,45
